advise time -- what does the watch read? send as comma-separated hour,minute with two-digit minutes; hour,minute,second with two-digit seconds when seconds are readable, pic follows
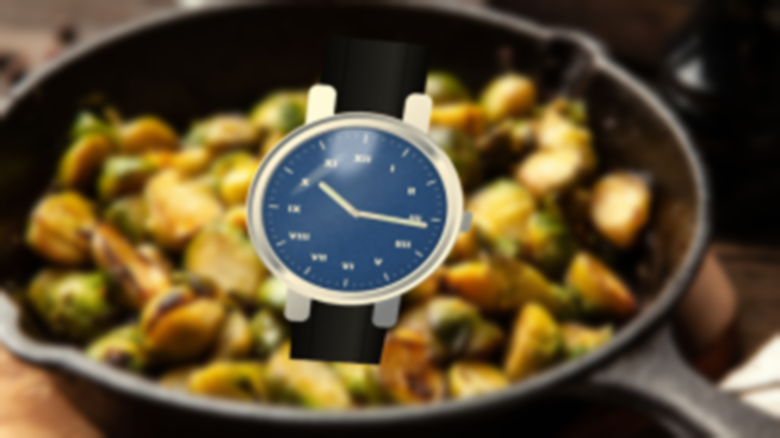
10,16
